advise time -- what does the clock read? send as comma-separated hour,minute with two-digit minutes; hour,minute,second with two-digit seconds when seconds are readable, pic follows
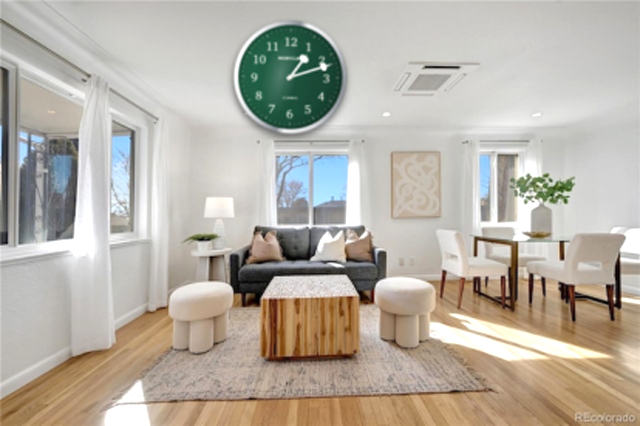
1,12
